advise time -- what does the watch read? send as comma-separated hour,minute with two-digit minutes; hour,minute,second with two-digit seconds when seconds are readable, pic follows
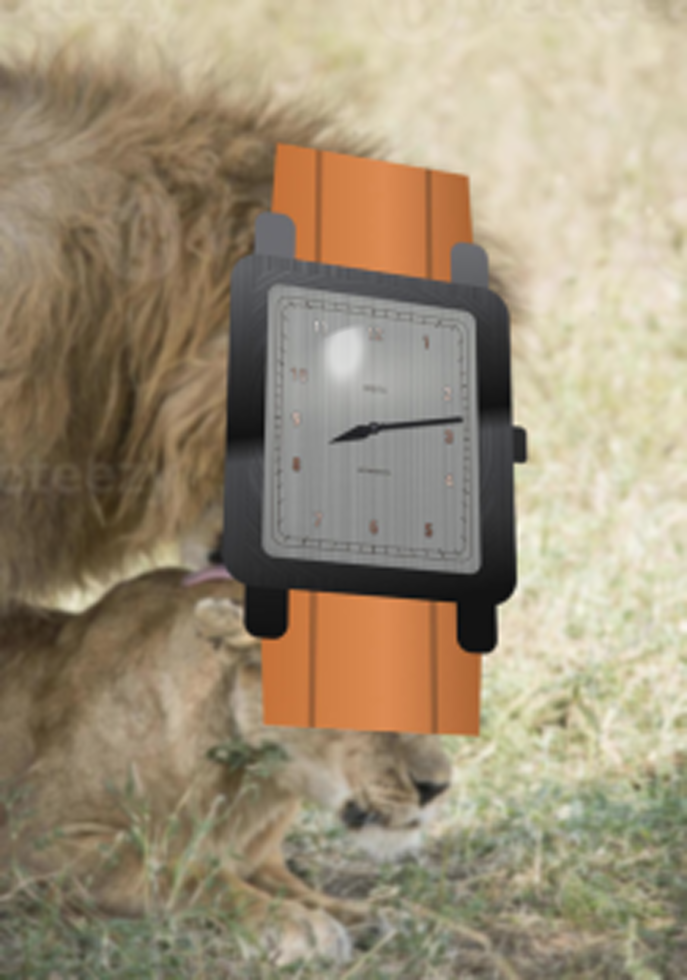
8,13
